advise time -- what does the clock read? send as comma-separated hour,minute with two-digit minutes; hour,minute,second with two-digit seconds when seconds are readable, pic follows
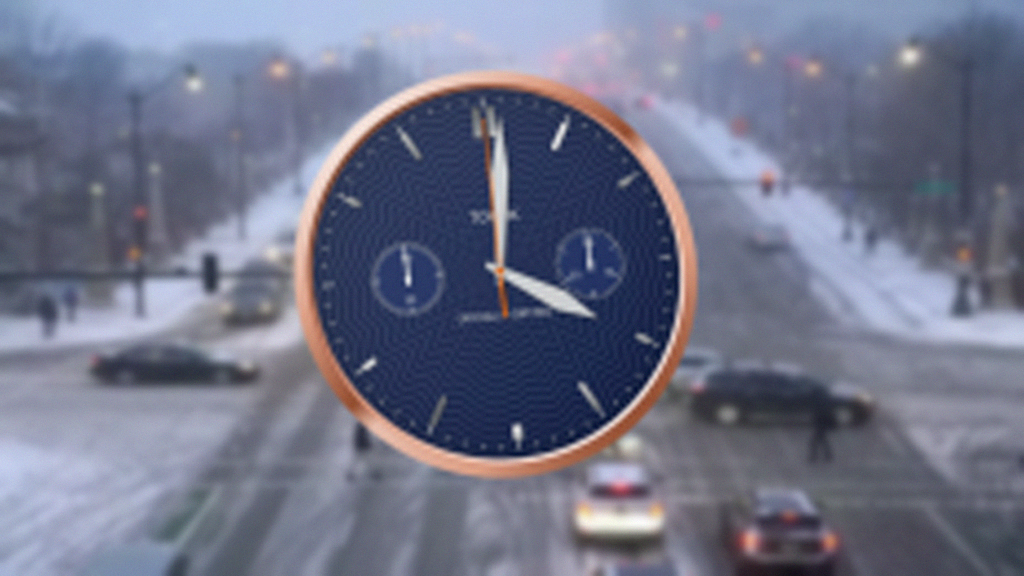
4,01
